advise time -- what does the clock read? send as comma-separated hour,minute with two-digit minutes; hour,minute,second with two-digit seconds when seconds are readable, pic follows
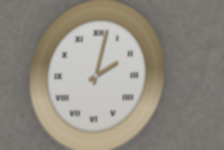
2,02
